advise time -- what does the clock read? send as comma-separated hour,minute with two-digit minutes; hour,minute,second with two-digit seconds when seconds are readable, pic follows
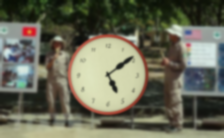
5,09
